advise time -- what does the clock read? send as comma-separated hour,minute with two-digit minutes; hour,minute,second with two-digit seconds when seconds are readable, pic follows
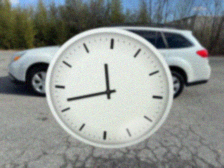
11,42
